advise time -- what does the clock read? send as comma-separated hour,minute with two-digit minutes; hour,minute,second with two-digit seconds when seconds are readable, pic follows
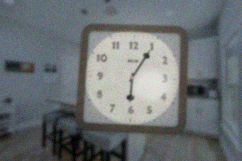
6,05
